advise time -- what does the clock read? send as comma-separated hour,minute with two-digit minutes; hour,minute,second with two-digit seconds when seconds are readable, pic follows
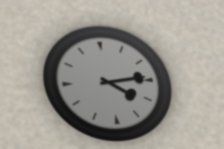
4,14
